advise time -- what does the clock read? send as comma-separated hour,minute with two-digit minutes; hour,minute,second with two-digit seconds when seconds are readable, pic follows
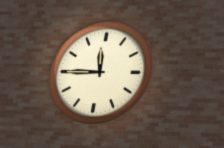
11,45
